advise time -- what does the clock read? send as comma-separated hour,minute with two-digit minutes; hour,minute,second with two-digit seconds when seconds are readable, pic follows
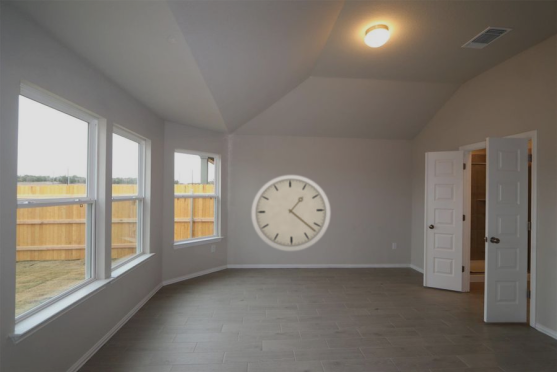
1,22
